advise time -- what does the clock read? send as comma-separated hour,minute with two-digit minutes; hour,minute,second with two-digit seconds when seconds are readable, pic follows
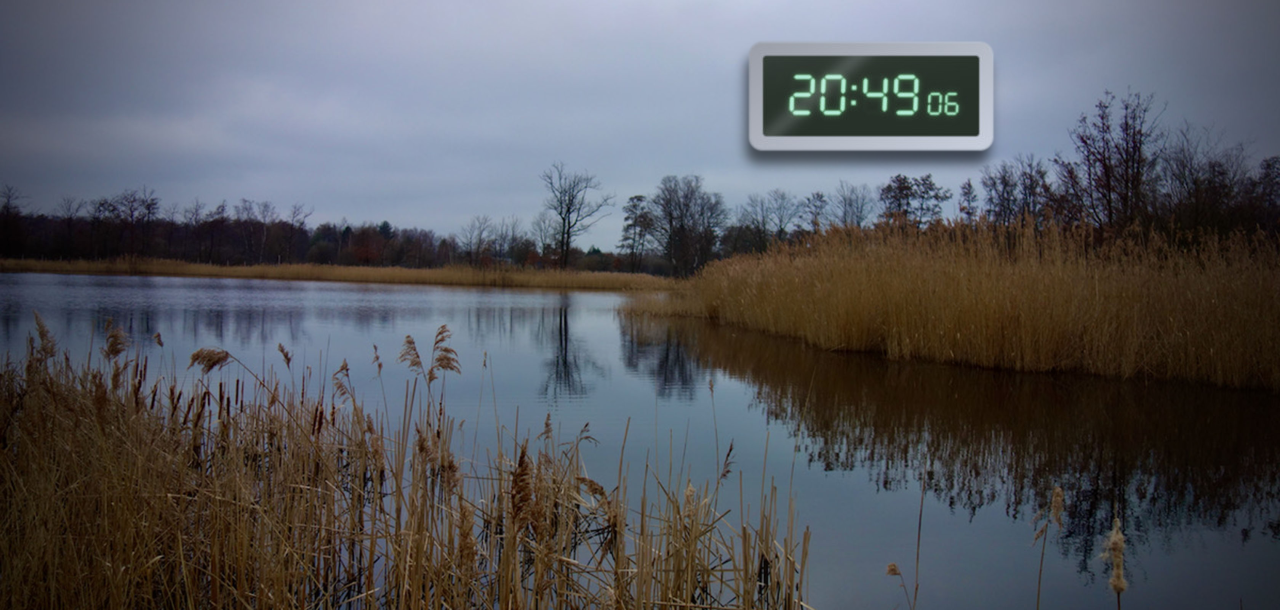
20,49,06
